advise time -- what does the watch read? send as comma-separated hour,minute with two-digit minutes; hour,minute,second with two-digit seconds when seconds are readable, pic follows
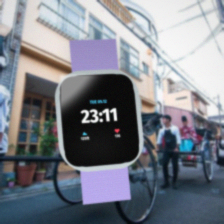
23,11
